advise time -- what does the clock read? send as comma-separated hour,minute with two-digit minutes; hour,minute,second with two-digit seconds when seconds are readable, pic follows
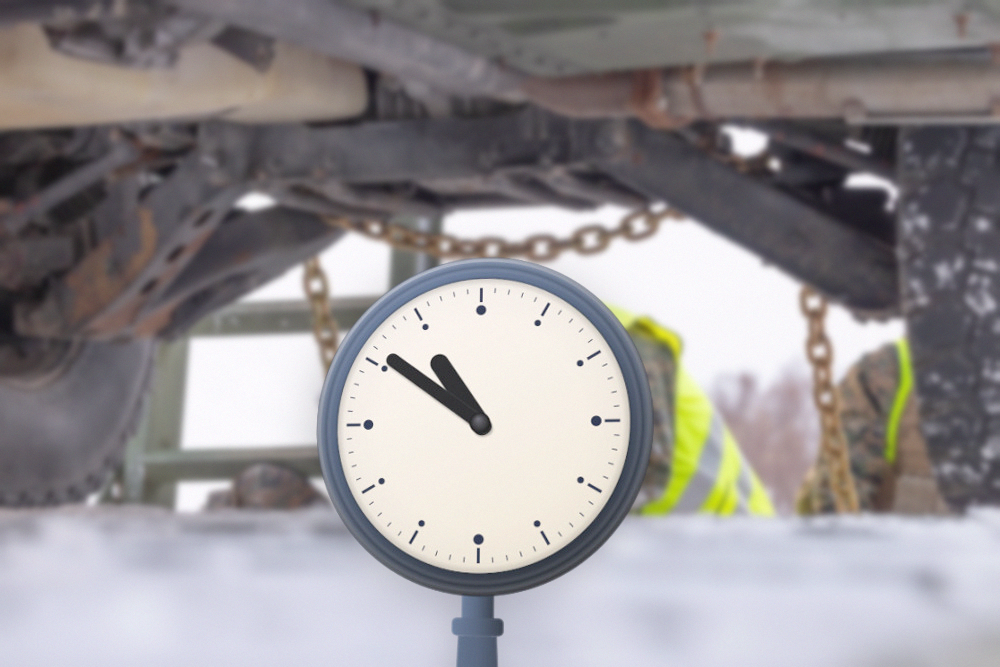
10,51
